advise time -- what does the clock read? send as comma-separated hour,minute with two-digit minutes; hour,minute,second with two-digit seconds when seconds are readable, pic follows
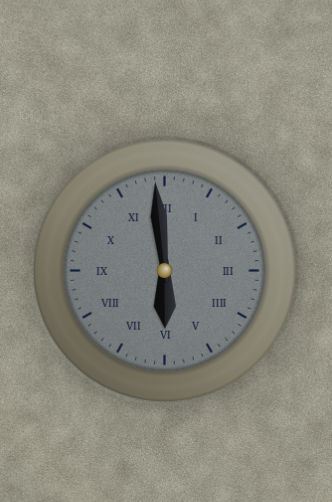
5,59
